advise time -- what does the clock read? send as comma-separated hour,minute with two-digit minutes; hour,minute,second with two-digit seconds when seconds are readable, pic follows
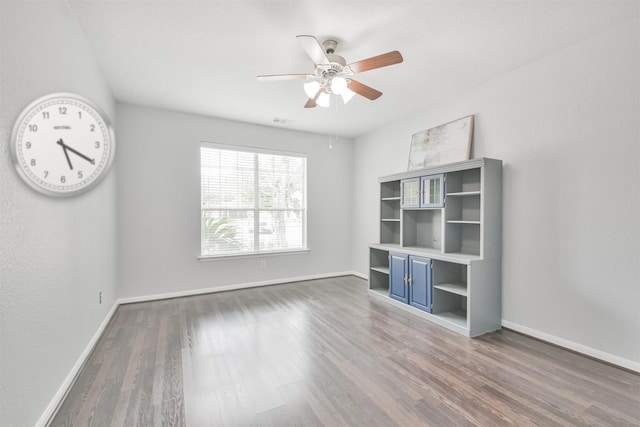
5,20
